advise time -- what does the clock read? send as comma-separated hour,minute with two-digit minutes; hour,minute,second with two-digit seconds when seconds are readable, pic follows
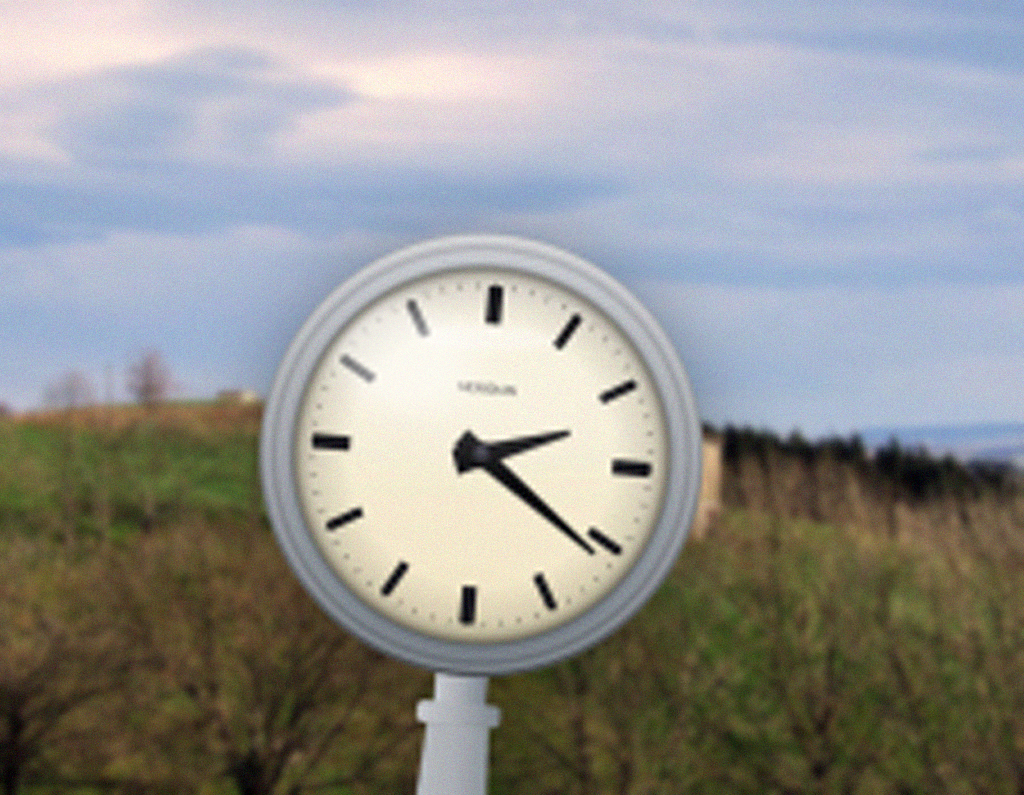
2,21
